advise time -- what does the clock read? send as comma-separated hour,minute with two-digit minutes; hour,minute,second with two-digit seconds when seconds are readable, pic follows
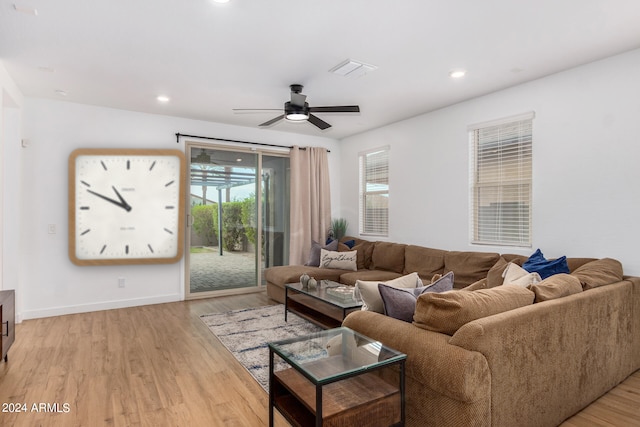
10,49
